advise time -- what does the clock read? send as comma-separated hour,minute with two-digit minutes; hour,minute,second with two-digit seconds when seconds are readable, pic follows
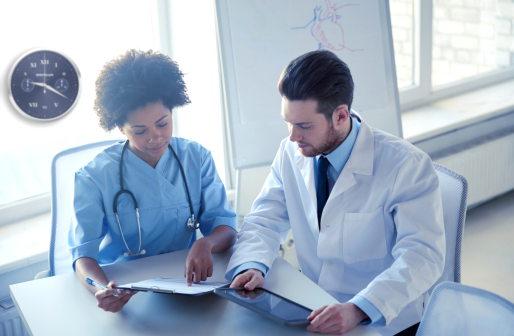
9,20
